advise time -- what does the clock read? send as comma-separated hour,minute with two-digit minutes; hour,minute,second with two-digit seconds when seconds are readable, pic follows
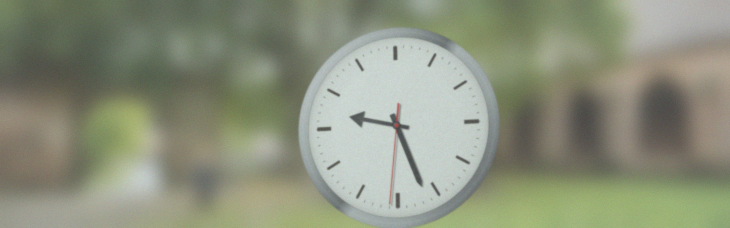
9,26,31
